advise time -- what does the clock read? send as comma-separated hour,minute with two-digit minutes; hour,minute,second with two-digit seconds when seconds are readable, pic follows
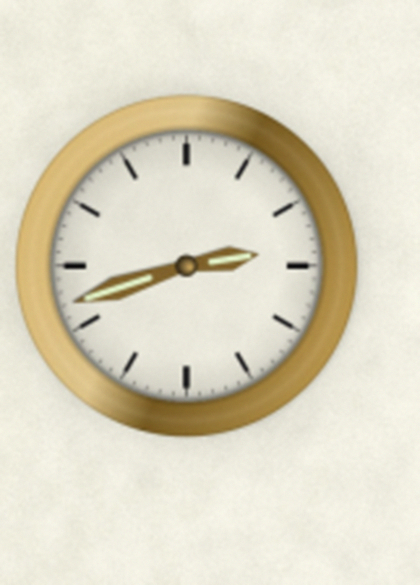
2,42
